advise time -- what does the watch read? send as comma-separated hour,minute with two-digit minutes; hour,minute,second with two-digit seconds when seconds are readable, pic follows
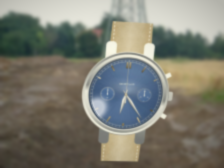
6,24
